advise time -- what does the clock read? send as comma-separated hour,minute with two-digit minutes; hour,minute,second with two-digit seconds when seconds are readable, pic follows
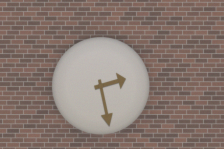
2,28
